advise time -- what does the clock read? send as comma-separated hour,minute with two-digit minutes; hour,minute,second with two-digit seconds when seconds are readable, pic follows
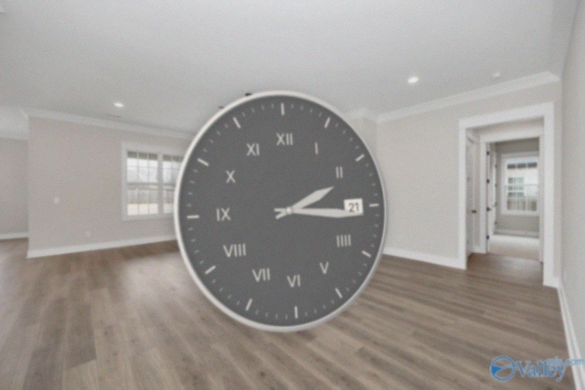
2,16
